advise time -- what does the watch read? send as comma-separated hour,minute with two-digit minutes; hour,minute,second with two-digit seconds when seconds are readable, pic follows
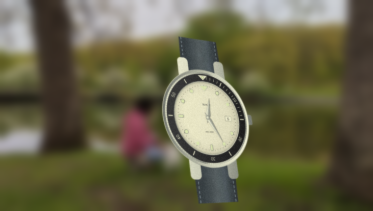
12,25
